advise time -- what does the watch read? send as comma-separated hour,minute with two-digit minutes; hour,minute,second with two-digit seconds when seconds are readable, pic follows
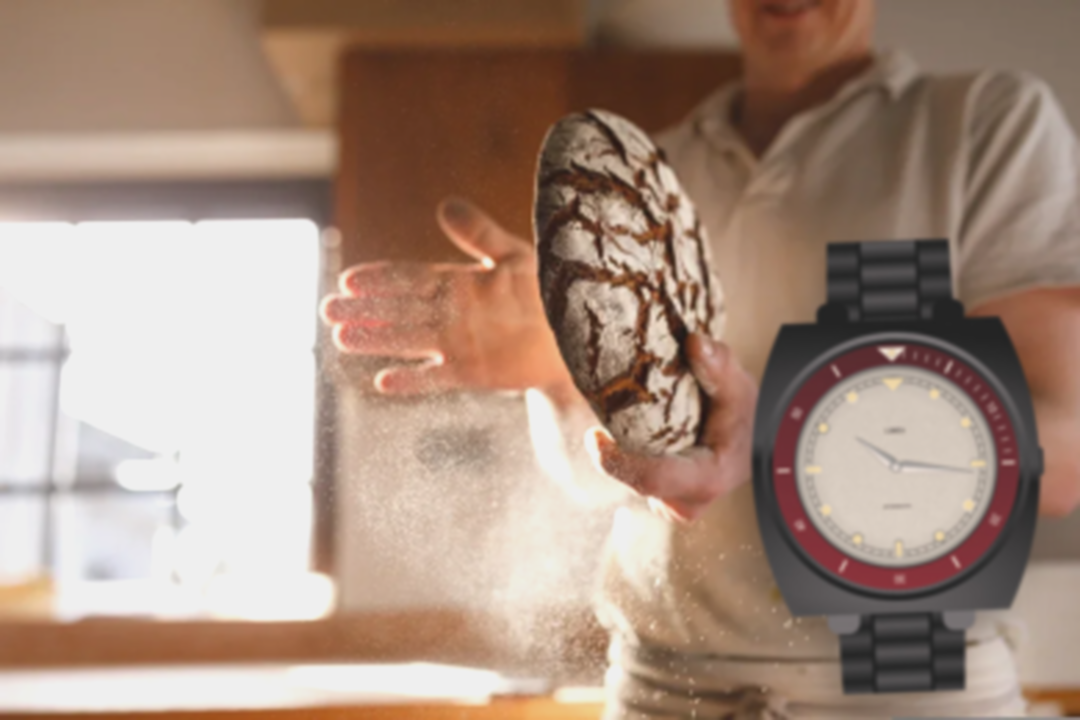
10,16
